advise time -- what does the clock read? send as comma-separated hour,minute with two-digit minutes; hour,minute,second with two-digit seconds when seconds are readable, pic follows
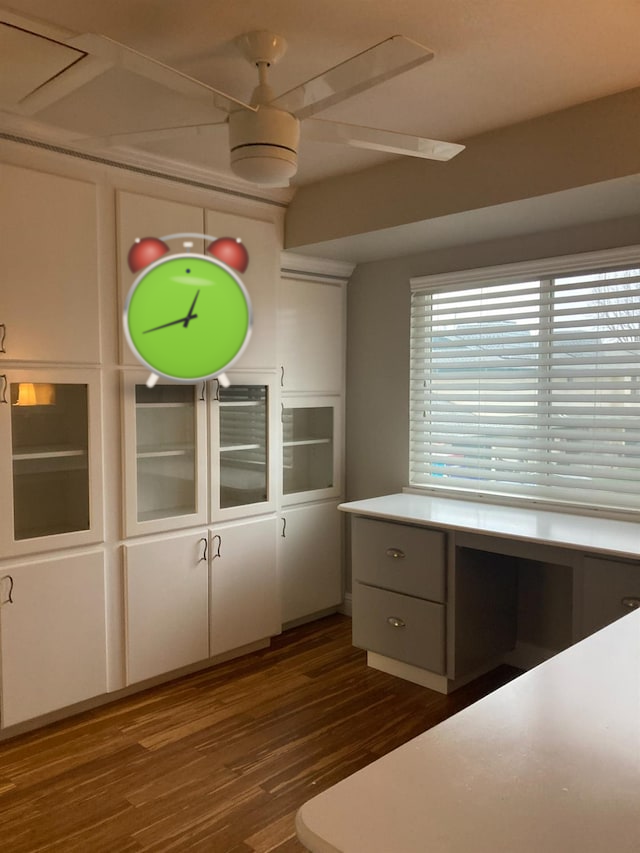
12,42
